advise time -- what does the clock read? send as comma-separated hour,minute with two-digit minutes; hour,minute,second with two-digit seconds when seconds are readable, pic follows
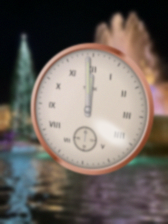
11,59
